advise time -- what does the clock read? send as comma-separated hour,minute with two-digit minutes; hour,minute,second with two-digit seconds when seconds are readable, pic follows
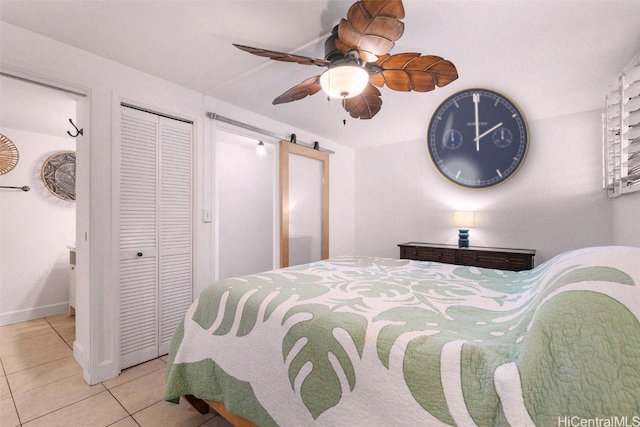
2,00
